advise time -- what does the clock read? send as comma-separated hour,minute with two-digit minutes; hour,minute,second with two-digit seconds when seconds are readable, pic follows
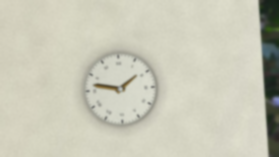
1,47
